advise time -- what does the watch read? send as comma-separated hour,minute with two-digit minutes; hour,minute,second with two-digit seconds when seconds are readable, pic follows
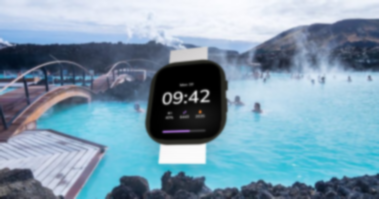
9,42
